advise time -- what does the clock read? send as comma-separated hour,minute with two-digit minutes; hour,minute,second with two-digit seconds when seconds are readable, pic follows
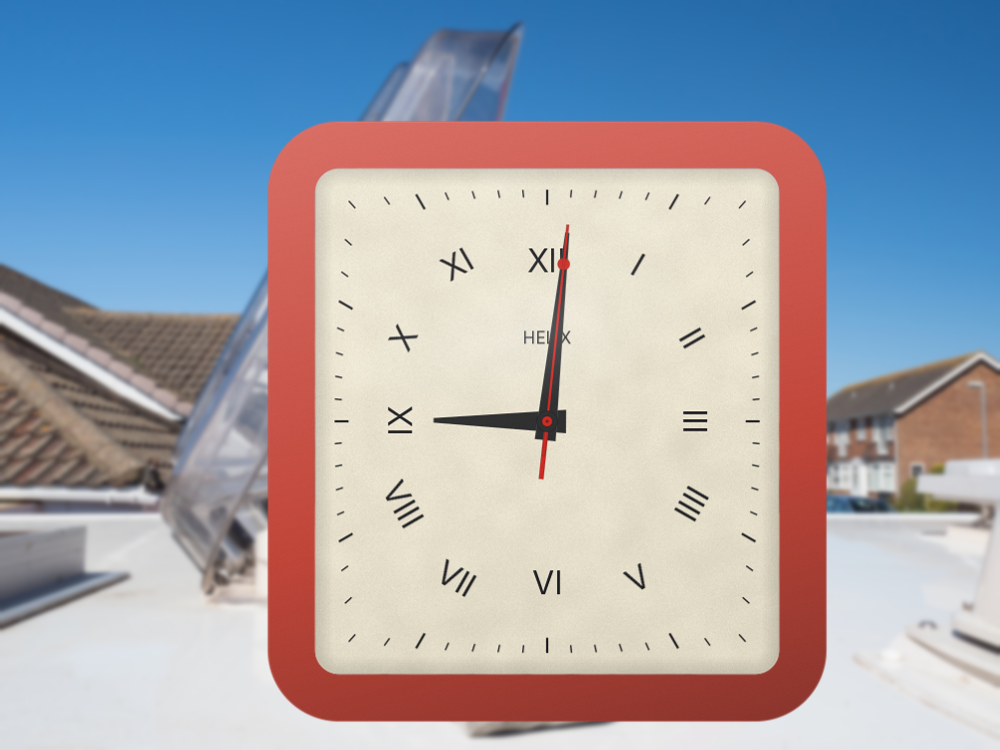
9,01,01
